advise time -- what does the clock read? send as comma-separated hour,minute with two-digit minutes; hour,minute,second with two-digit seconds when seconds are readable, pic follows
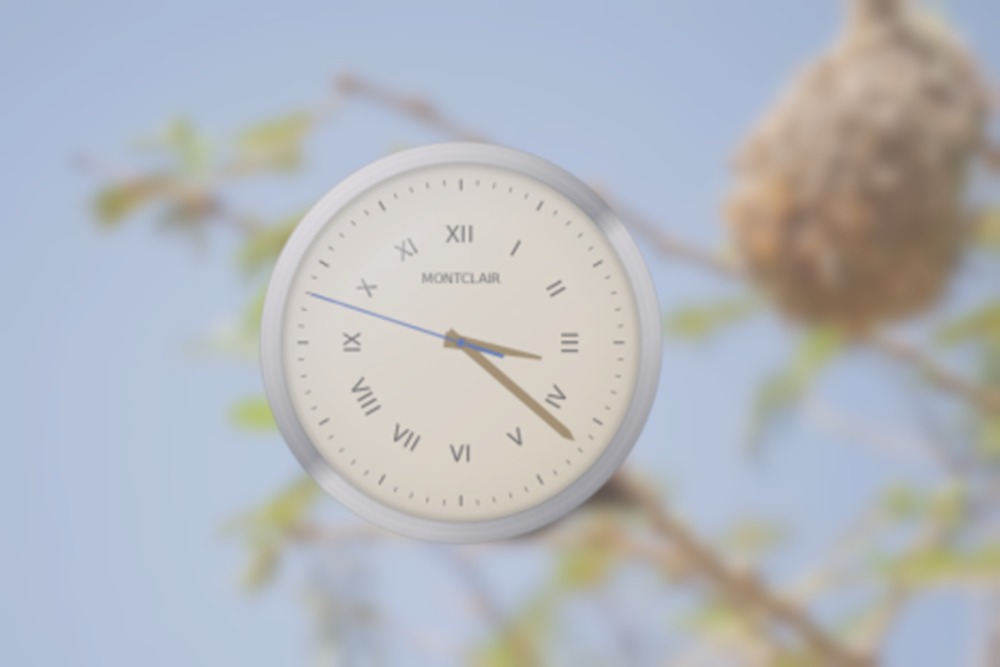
3,21,48
